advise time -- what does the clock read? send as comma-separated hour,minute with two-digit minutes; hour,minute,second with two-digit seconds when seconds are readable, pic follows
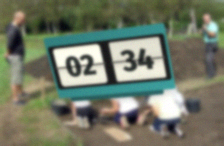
2,34
